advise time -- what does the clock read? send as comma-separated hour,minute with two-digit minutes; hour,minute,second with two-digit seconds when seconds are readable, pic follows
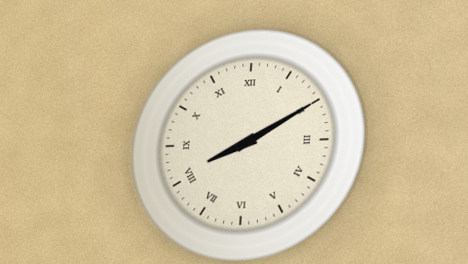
8,10
